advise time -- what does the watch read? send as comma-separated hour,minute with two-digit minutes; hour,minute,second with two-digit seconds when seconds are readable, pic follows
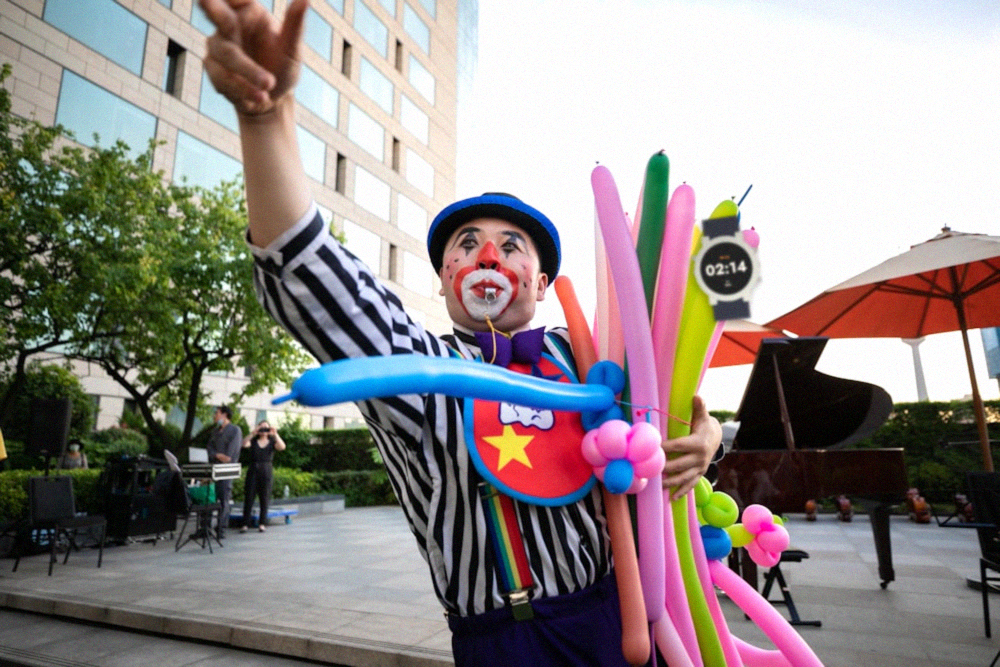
2,14
